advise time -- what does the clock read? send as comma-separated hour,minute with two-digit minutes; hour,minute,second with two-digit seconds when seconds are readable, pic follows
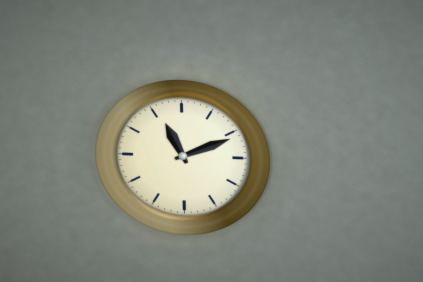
11,11
